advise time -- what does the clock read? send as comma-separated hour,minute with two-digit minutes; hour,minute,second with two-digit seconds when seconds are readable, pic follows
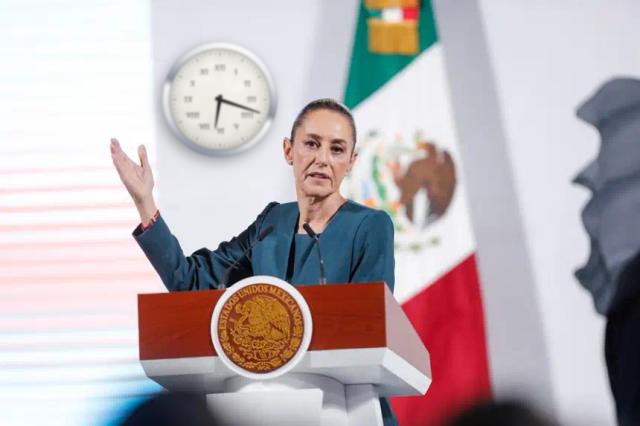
6,18
